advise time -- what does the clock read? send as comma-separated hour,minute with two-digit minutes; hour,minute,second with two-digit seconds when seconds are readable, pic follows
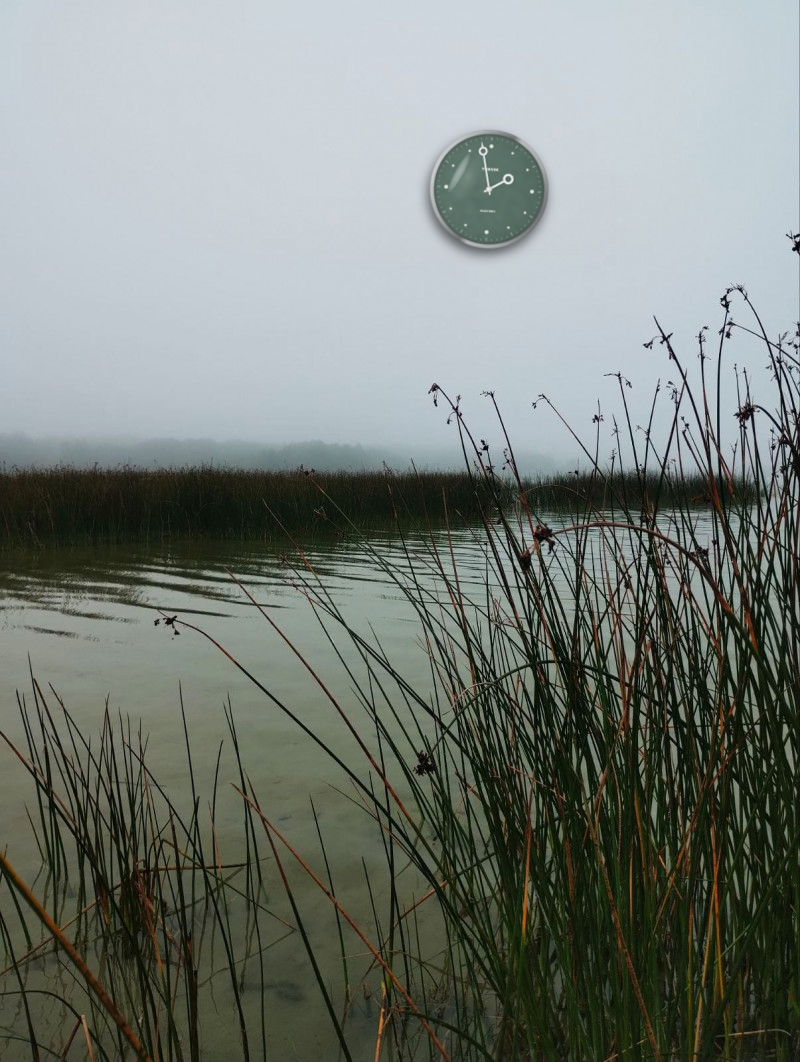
1,58
